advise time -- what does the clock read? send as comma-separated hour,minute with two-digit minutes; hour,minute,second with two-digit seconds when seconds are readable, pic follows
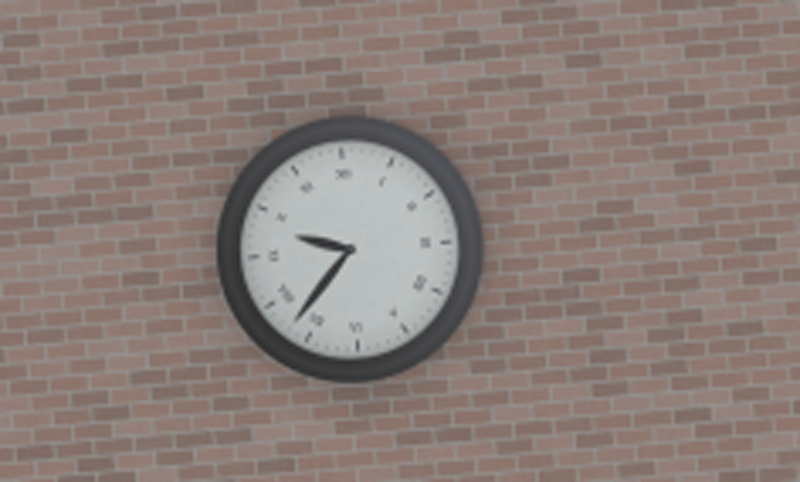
9,37
